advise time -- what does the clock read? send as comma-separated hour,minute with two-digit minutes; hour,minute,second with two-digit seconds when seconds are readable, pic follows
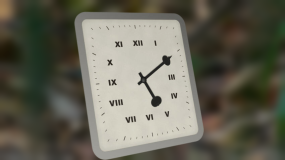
5,10
